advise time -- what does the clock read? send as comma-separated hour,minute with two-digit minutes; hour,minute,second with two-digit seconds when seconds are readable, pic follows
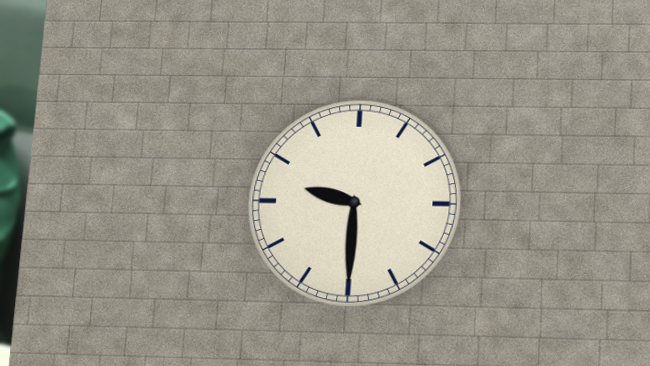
9,30
